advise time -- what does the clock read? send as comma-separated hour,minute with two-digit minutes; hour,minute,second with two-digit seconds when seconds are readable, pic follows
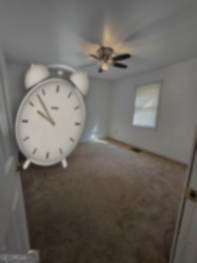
9,53
